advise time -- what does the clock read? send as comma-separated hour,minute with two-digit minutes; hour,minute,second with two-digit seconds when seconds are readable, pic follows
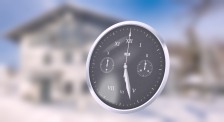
5,27
